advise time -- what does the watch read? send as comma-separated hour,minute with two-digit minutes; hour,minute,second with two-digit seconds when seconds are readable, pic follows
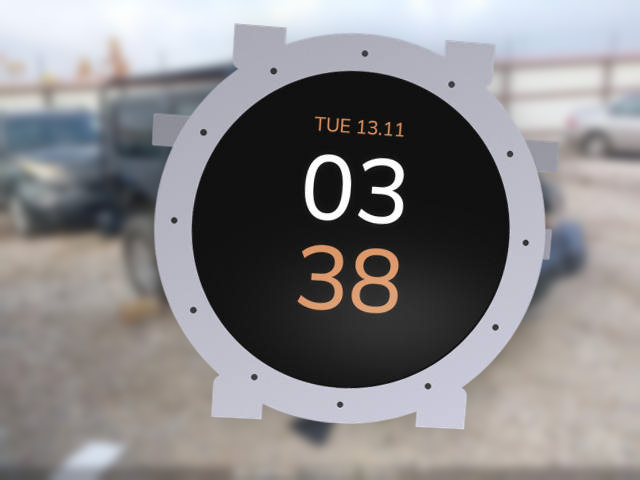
3,38
